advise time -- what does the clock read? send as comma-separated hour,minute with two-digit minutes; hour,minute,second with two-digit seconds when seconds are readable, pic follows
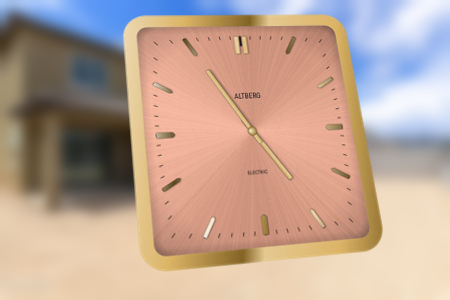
4,55
